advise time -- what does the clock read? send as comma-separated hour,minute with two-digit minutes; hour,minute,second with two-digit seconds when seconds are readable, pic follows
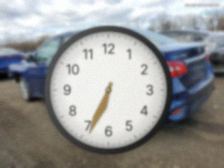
6,34
